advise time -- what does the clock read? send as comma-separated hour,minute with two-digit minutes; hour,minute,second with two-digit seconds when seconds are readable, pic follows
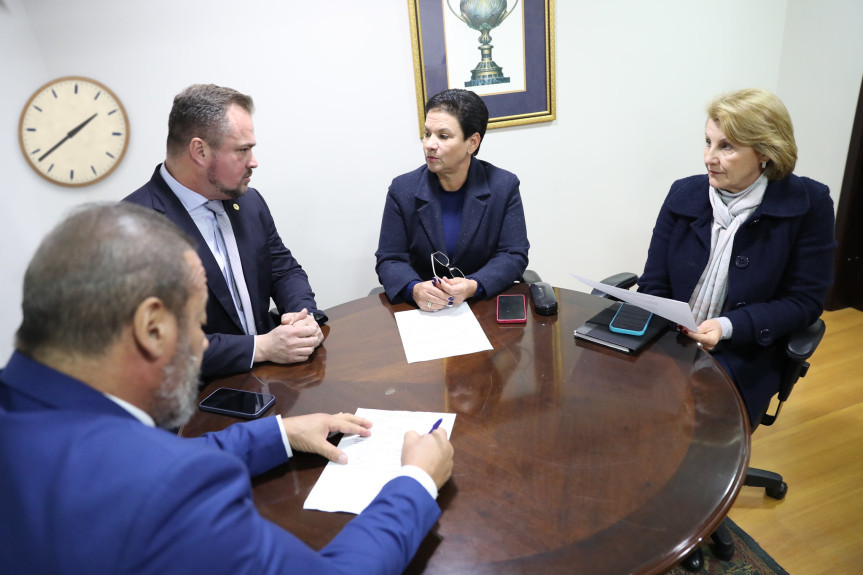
1,38
